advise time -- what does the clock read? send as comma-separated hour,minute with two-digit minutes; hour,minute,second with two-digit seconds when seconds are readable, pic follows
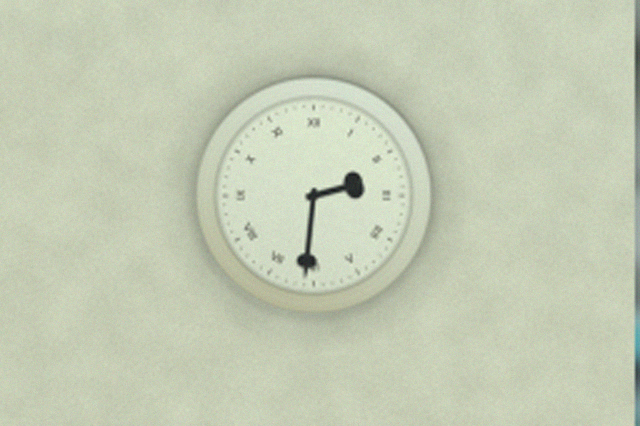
2,31
